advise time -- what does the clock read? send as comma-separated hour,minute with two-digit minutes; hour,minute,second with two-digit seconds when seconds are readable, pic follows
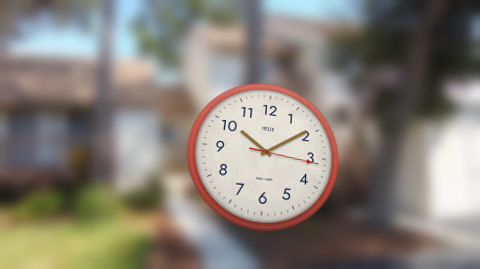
10,09,16
